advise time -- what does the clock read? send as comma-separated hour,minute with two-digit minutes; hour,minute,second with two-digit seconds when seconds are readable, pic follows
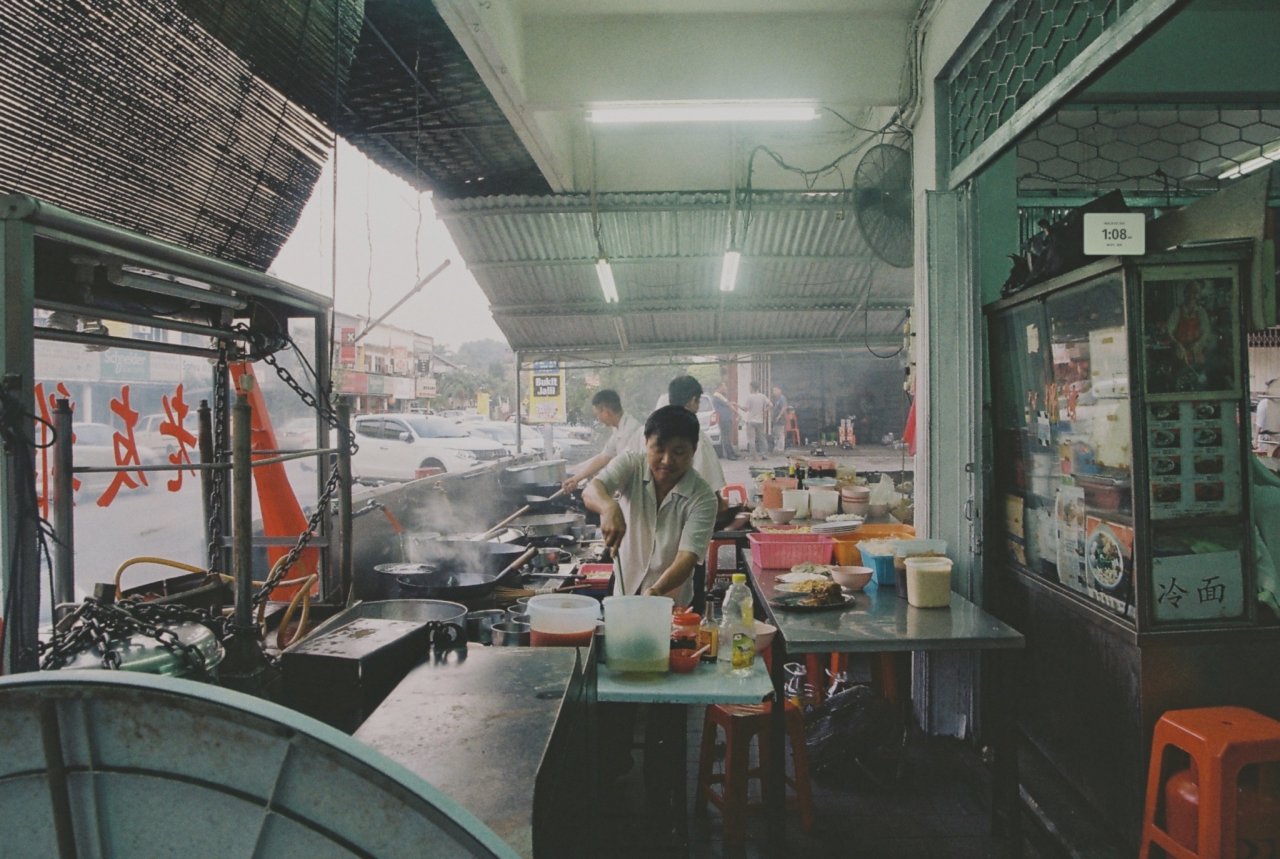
1,08
